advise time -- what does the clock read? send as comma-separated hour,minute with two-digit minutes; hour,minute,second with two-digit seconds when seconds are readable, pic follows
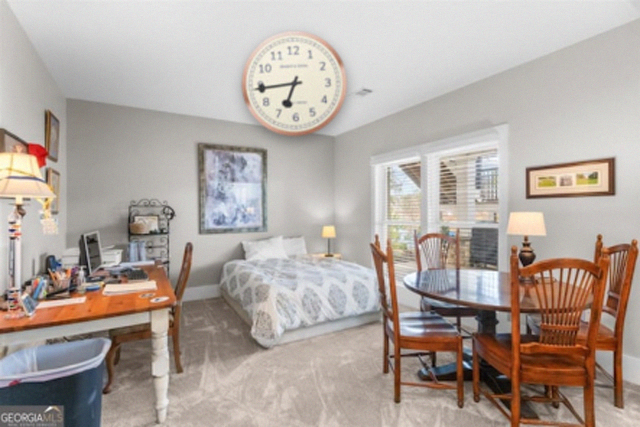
6,44
